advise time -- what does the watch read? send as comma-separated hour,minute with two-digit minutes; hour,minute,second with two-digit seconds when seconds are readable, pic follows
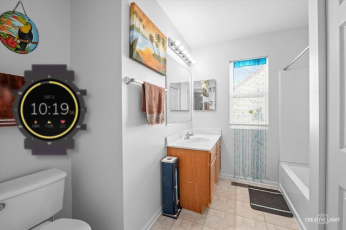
10,19
